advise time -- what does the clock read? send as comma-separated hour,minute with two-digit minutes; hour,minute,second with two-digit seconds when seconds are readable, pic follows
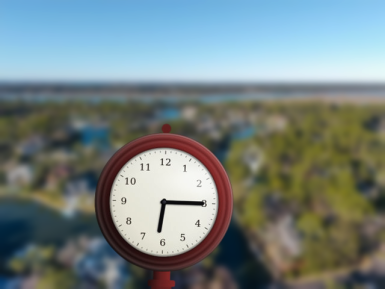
6,15
